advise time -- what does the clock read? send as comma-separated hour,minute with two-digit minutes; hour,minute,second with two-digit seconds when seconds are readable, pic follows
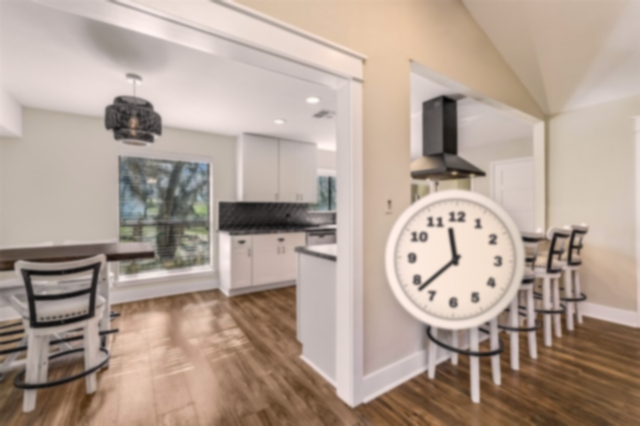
11,38
